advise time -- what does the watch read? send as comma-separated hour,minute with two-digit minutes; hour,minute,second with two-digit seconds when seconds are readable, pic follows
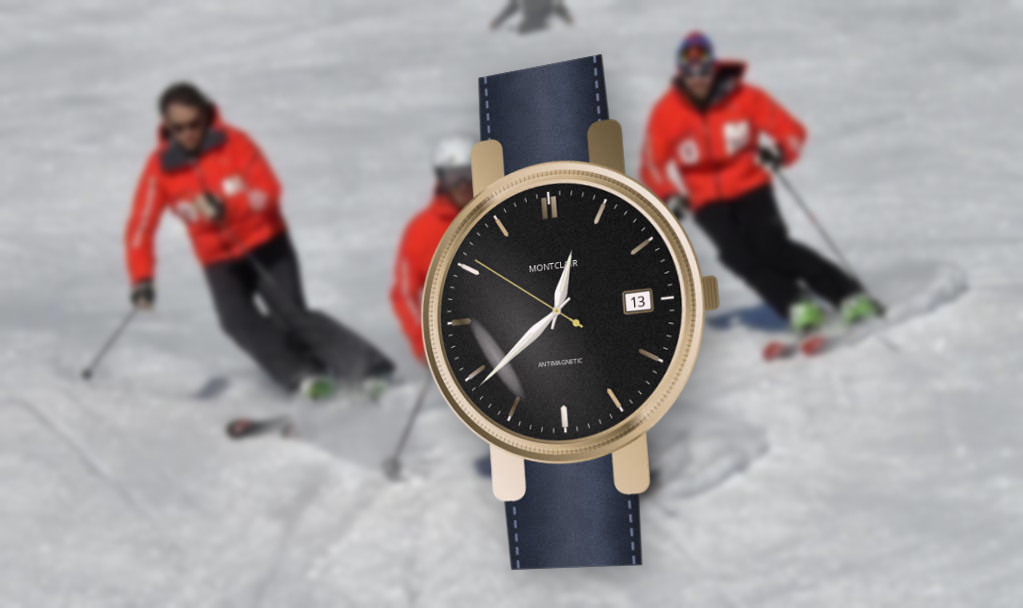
12,38,51
